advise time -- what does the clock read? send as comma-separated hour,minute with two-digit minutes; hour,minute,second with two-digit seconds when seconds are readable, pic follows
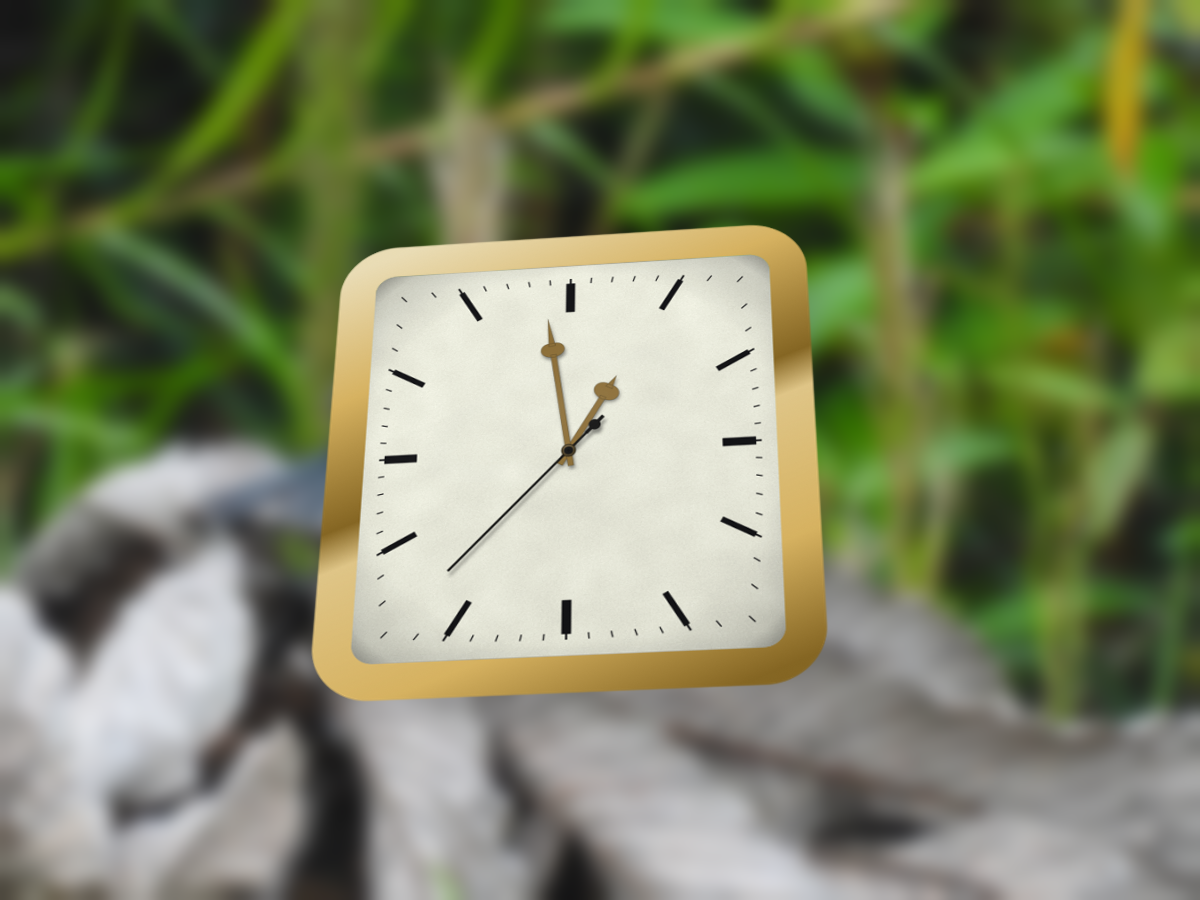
12,58,37
